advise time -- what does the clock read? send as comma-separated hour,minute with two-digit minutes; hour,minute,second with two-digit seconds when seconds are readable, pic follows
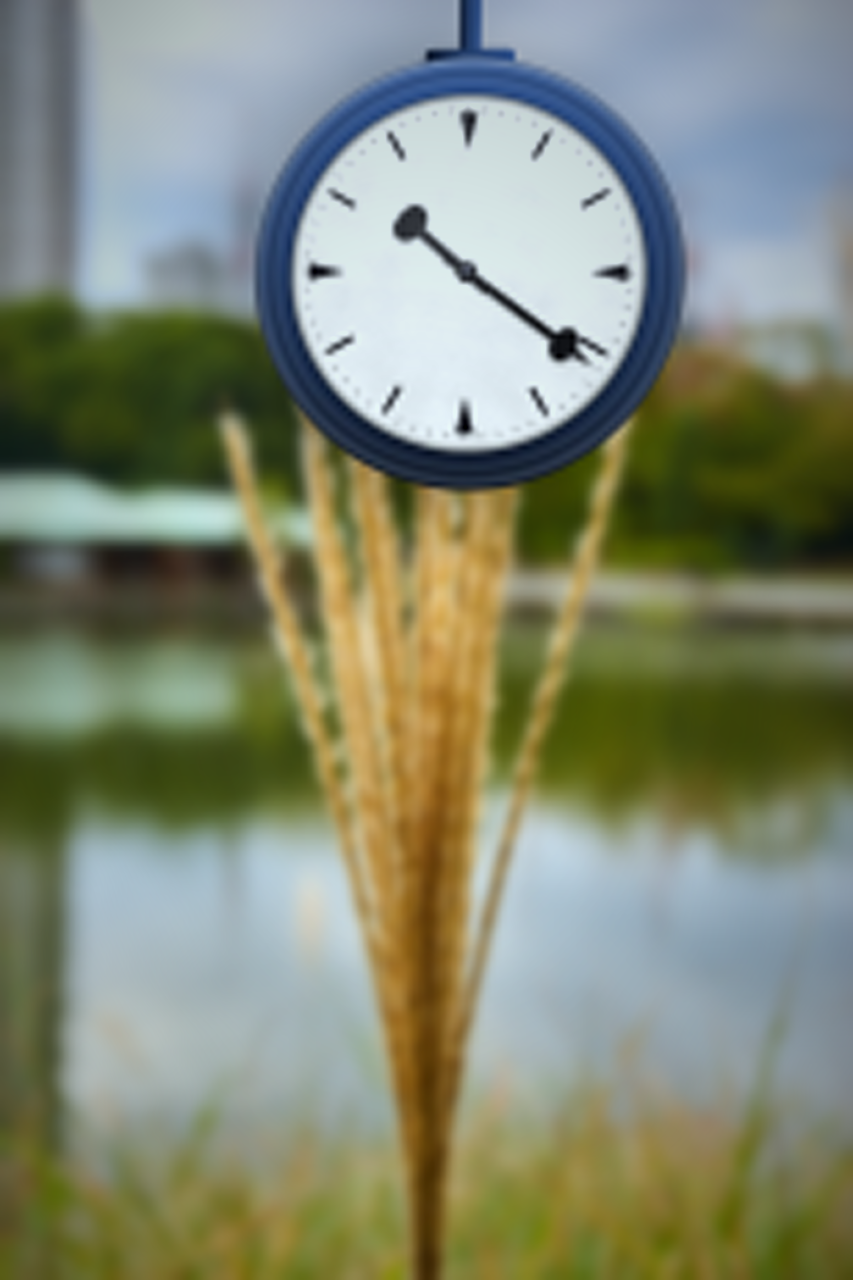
10,21
